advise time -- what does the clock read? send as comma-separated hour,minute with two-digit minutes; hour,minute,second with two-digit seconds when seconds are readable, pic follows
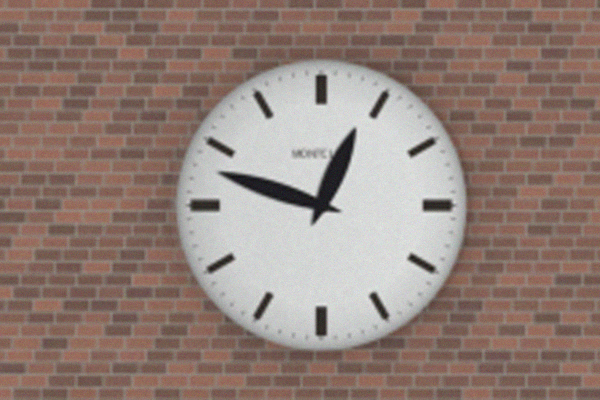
12,48
